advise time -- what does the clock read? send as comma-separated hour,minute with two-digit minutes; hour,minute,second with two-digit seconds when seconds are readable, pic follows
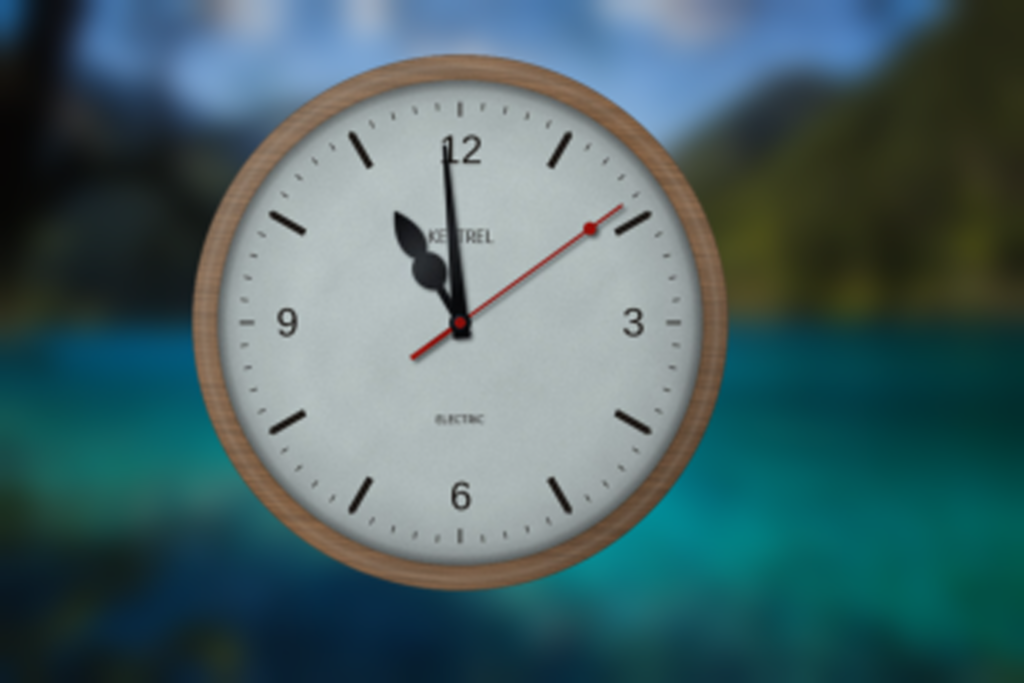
10,59,09
